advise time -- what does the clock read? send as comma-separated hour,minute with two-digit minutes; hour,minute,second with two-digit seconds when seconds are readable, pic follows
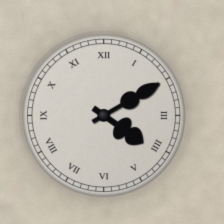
4,10
